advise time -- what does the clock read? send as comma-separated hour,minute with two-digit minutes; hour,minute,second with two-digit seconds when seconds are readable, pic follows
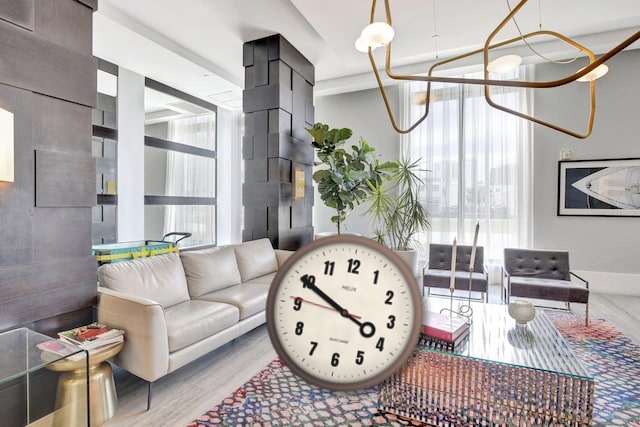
3,49,46
